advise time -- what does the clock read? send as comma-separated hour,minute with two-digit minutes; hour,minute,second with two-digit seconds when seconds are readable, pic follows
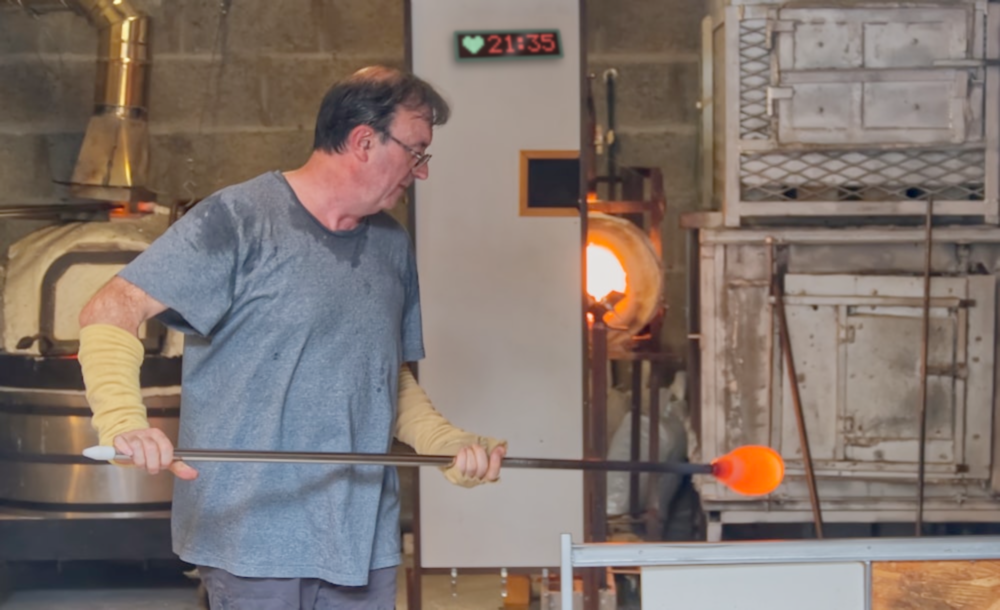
21,35
